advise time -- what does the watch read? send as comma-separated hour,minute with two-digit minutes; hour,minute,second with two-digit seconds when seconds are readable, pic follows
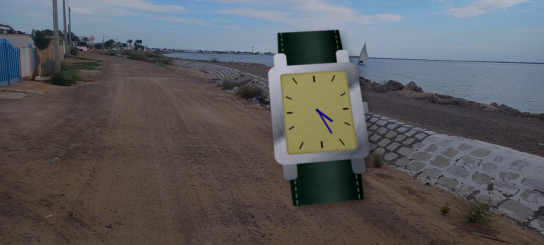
4,26
